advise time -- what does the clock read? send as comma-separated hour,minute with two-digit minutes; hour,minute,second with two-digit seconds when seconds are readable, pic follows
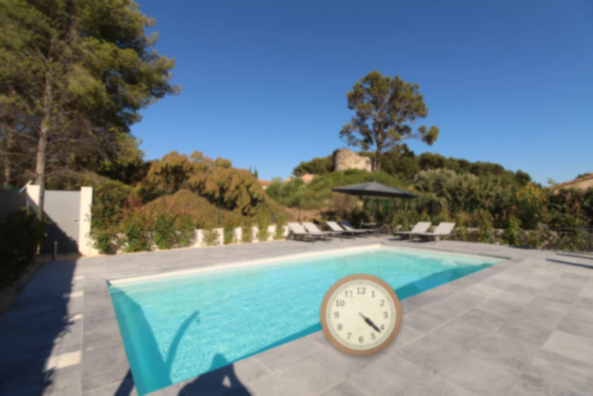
4,22
